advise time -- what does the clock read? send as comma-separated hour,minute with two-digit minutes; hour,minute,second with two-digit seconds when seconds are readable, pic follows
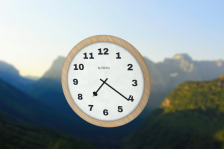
7,21
